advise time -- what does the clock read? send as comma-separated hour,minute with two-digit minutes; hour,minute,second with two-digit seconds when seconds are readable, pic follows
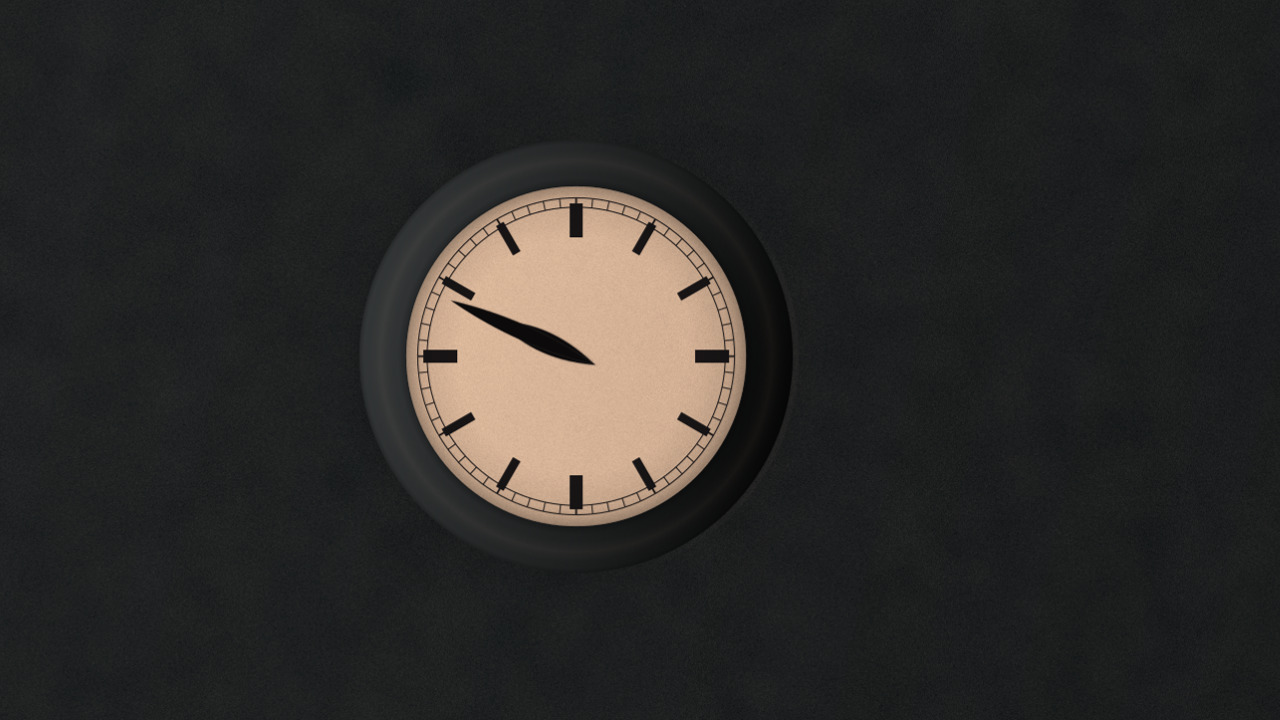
9,49
